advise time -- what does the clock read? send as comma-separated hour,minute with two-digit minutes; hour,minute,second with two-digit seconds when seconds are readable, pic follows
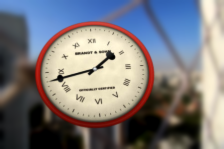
1,43
